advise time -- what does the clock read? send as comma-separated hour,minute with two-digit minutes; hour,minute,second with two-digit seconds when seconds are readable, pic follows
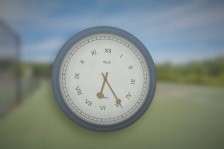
6,24
